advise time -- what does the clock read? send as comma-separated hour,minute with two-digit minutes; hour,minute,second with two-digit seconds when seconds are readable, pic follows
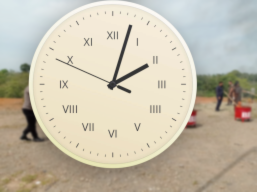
2,02,49
